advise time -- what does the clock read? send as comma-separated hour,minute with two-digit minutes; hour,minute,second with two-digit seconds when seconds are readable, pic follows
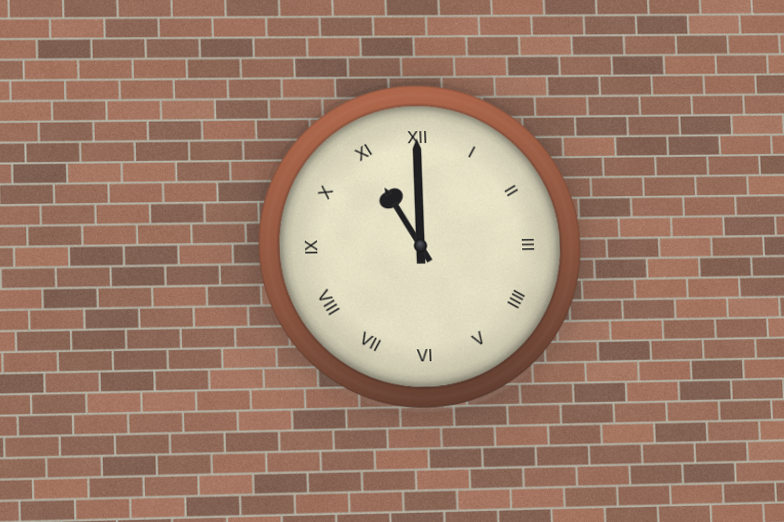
11,00
